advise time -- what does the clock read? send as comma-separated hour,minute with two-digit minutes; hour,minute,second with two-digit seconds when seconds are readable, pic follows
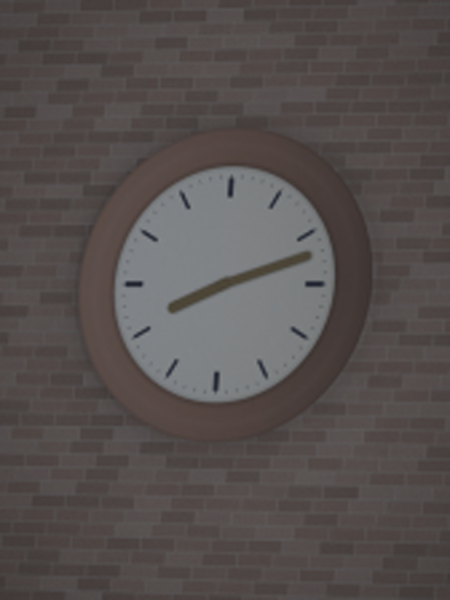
8,12
